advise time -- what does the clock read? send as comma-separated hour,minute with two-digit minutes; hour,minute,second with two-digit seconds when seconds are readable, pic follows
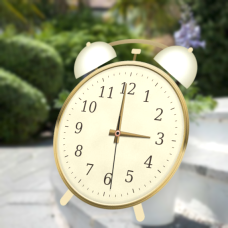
2,59,29
